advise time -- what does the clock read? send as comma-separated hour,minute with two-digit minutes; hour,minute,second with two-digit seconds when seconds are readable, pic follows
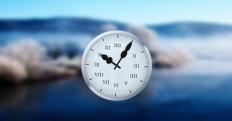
10,05
